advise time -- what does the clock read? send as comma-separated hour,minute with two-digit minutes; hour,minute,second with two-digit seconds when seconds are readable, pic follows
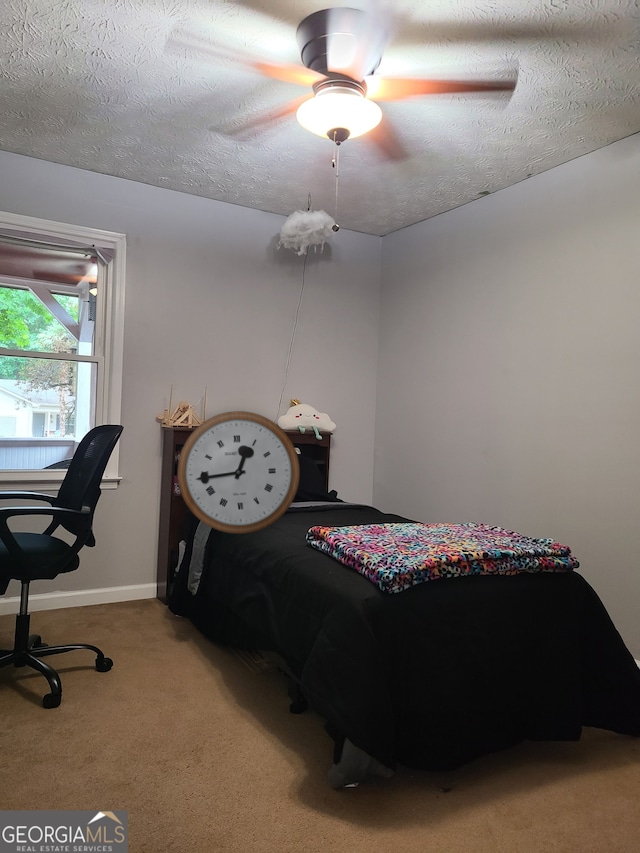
12,44
